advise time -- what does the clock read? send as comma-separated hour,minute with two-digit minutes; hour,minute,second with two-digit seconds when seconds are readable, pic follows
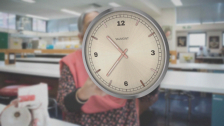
10,37
